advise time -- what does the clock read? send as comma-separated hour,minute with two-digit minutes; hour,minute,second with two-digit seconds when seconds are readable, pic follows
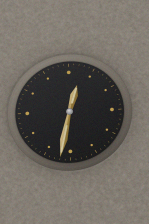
12,32
